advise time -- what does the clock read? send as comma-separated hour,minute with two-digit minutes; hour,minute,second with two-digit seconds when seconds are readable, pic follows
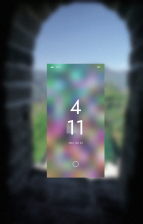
4,11
